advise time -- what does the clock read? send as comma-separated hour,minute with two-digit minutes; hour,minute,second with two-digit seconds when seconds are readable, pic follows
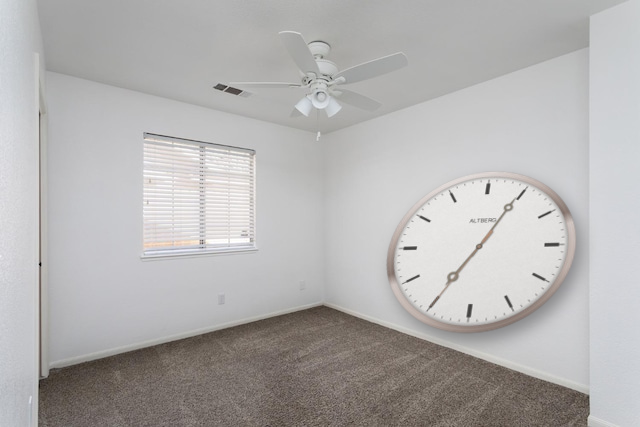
7,04,35
